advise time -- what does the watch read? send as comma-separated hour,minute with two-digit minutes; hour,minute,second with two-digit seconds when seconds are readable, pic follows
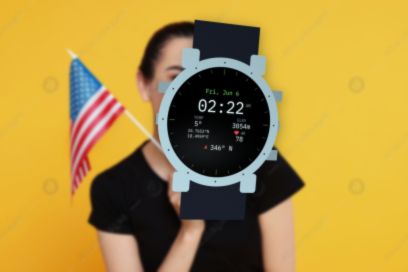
2,22
